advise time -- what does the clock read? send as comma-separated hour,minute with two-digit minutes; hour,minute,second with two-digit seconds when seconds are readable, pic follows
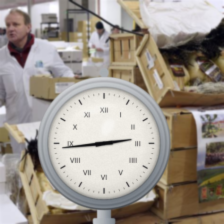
2,44
